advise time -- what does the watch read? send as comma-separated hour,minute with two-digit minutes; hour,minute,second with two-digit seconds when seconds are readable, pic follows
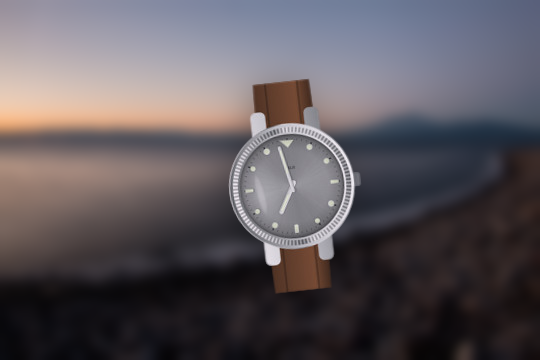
6,58
